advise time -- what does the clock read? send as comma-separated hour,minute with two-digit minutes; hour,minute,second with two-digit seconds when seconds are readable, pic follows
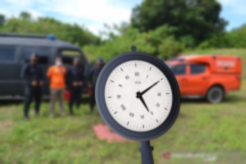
5,10
